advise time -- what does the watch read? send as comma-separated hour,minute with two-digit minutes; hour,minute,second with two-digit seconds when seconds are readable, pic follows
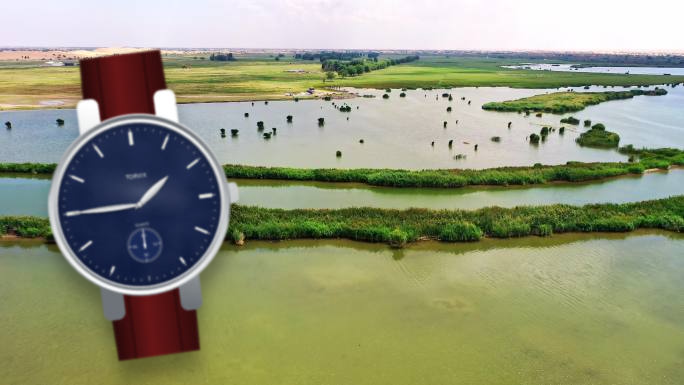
1,45
